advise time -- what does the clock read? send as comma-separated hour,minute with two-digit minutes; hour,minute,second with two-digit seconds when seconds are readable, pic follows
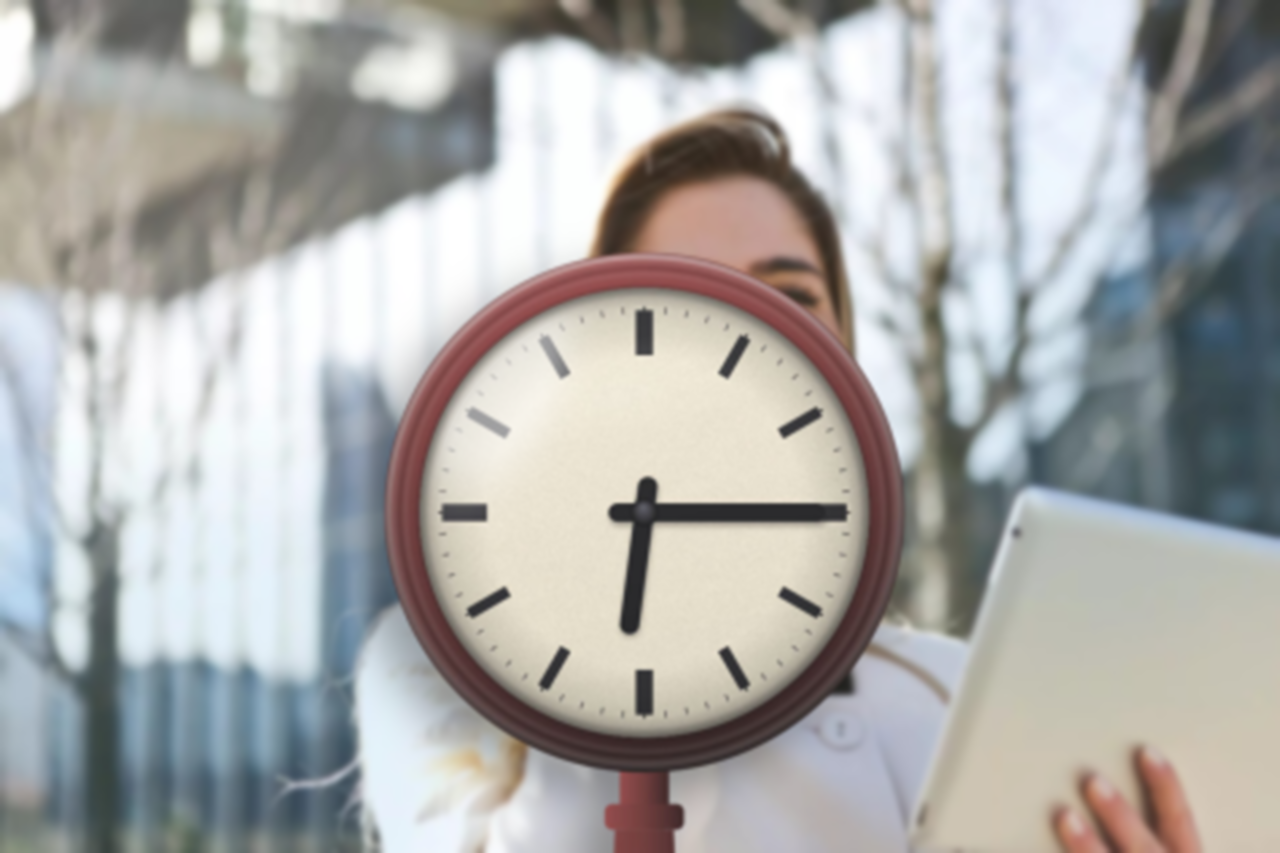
6,15
